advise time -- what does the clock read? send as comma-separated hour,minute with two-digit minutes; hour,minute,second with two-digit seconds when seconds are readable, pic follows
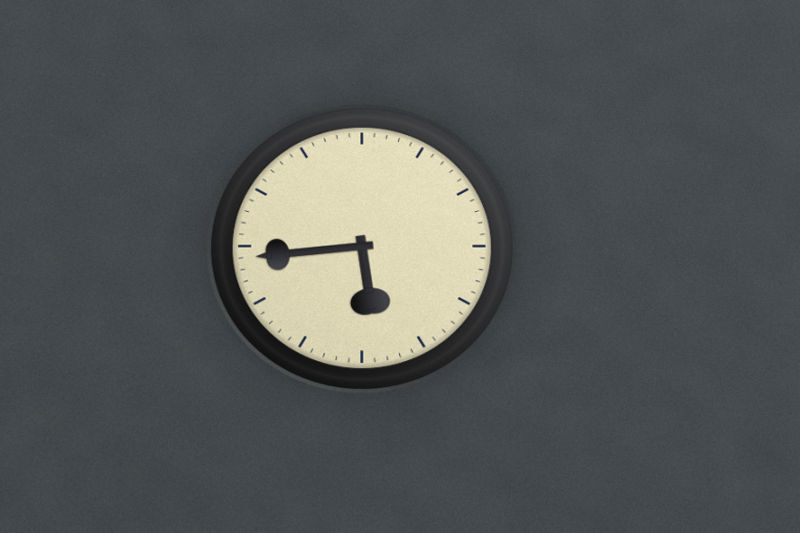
5,44
